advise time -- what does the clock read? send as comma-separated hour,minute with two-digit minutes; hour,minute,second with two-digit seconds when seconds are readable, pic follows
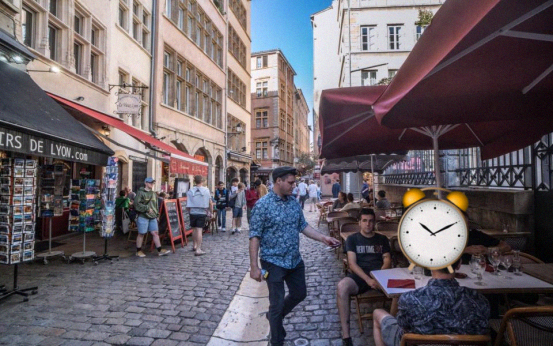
10,10
